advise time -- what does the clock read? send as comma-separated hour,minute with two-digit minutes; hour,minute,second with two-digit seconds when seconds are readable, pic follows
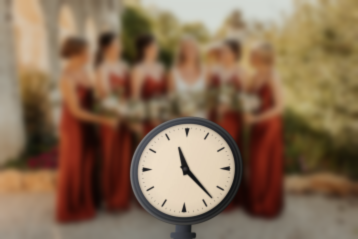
11,23
